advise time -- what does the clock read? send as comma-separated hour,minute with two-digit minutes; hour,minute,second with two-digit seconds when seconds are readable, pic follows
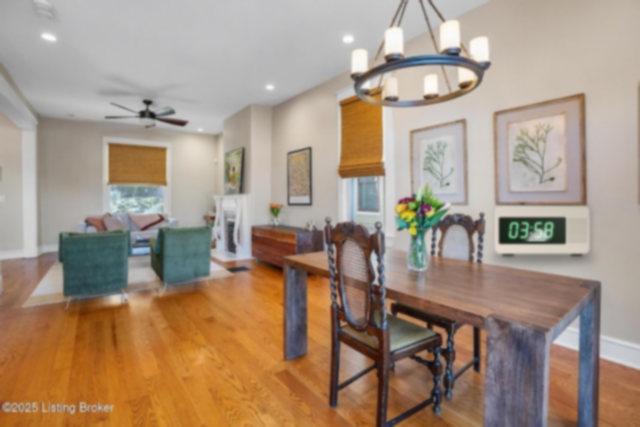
3,58
